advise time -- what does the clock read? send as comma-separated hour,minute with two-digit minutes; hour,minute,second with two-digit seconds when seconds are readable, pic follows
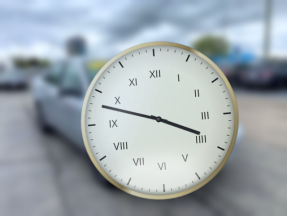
3,48
